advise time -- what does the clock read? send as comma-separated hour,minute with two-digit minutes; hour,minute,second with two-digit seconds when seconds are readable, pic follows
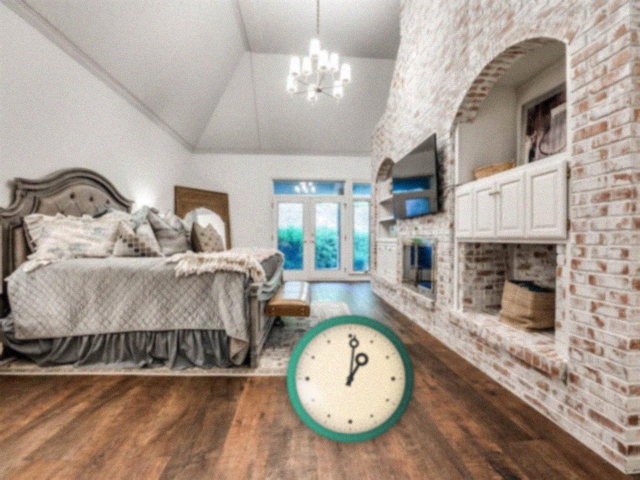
1,01
